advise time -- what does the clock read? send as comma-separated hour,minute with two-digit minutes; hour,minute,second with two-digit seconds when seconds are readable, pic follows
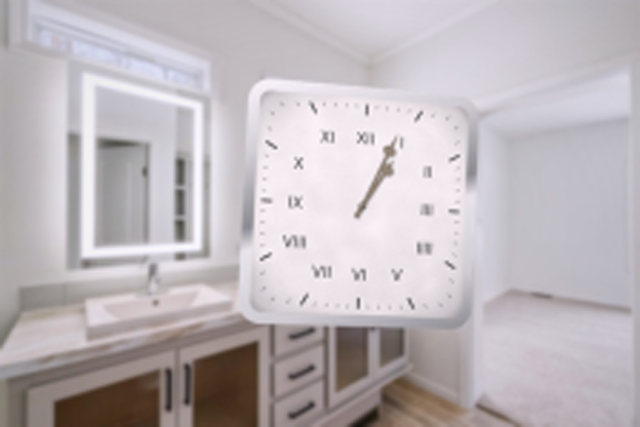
1,04
